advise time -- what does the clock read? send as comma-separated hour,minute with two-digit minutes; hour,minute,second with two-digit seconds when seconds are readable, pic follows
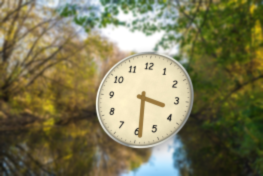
3,29
